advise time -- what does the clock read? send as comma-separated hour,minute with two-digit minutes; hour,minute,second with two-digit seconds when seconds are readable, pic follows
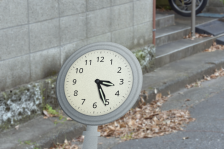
3,26
